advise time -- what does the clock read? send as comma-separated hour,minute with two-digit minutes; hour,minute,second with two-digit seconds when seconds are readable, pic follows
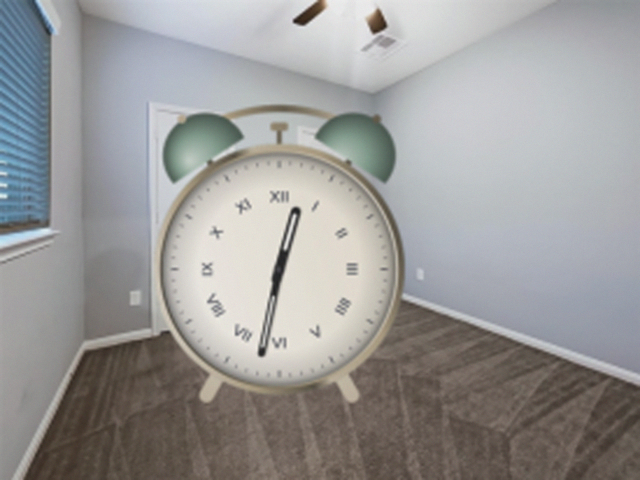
12,32
